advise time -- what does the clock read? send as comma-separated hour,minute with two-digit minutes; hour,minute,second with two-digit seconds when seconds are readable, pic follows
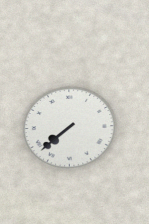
7,38
